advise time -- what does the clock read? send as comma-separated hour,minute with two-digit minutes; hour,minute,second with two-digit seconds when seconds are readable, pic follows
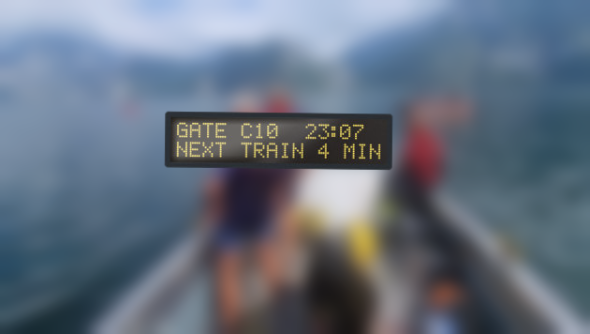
23,07
